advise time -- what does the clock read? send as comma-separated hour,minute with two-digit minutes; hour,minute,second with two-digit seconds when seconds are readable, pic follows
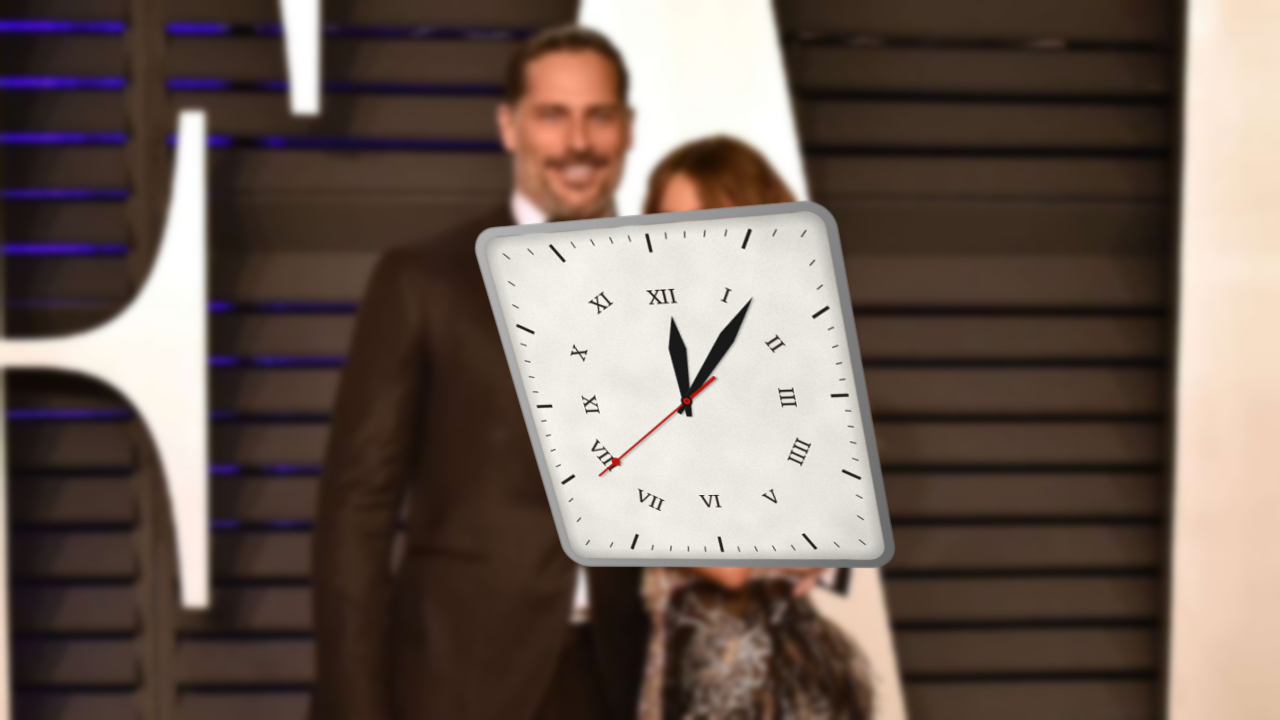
12,06,39
